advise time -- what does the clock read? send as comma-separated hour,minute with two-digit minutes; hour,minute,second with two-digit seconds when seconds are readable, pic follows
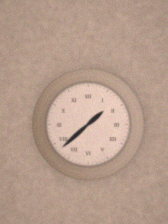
1,38
